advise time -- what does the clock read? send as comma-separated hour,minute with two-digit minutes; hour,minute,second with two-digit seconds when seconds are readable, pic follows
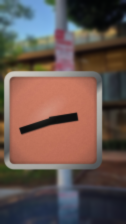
2,42
